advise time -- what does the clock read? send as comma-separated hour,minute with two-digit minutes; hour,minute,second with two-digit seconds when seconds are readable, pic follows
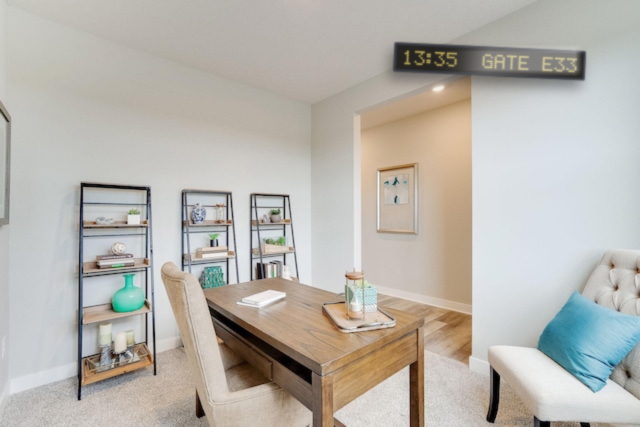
13,35
